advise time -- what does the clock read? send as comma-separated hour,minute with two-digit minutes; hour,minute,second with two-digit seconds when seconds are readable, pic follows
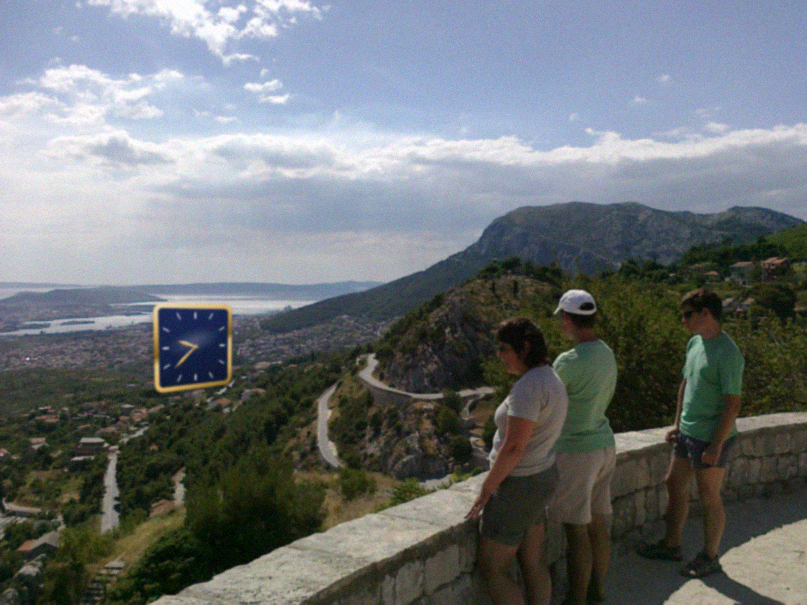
9,38
